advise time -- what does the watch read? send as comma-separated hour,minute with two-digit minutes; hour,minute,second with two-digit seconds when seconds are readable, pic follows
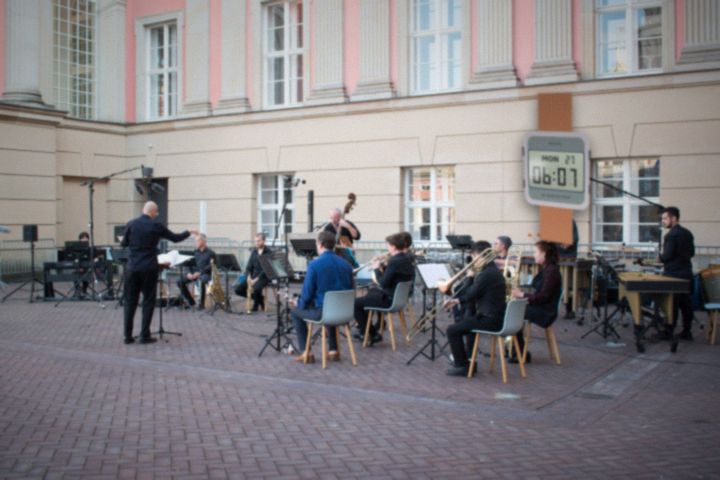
6,07
